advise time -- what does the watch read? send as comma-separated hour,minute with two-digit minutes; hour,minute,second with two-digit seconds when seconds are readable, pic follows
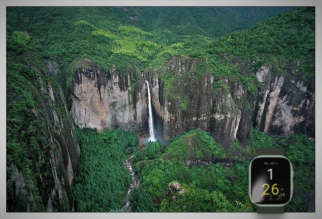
1,26
